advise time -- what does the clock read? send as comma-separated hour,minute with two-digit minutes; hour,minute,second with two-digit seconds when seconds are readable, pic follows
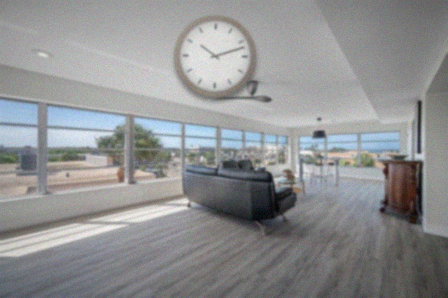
10,12
